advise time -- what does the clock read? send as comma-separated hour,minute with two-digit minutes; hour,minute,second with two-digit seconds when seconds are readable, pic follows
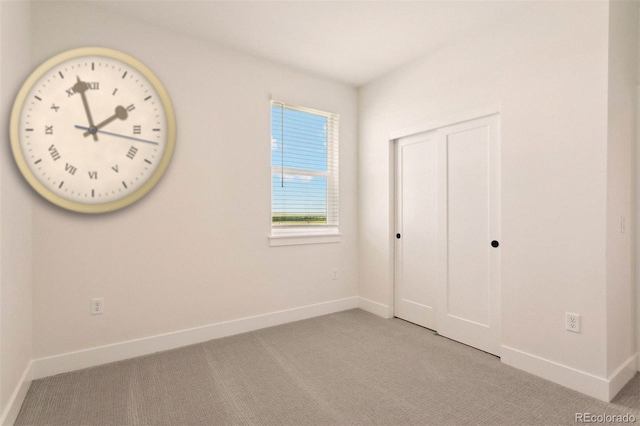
1,57,17
